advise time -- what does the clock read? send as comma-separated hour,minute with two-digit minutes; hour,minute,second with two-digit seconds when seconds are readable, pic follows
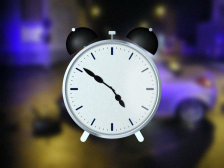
4,51
